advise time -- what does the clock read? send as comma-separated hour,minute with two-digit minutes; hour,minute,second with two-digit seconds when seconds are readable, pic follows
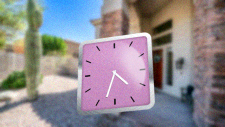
4,33
